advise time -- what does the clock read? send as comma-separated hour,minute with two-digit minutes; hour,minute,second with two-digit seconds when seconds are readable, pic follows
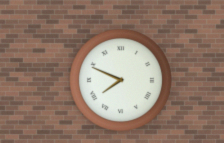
7,49
